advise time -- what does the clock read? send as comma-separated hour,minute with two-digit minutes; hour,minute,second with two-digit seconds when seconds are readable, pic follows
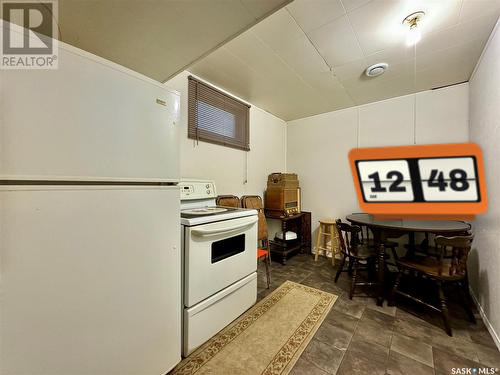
12,48
